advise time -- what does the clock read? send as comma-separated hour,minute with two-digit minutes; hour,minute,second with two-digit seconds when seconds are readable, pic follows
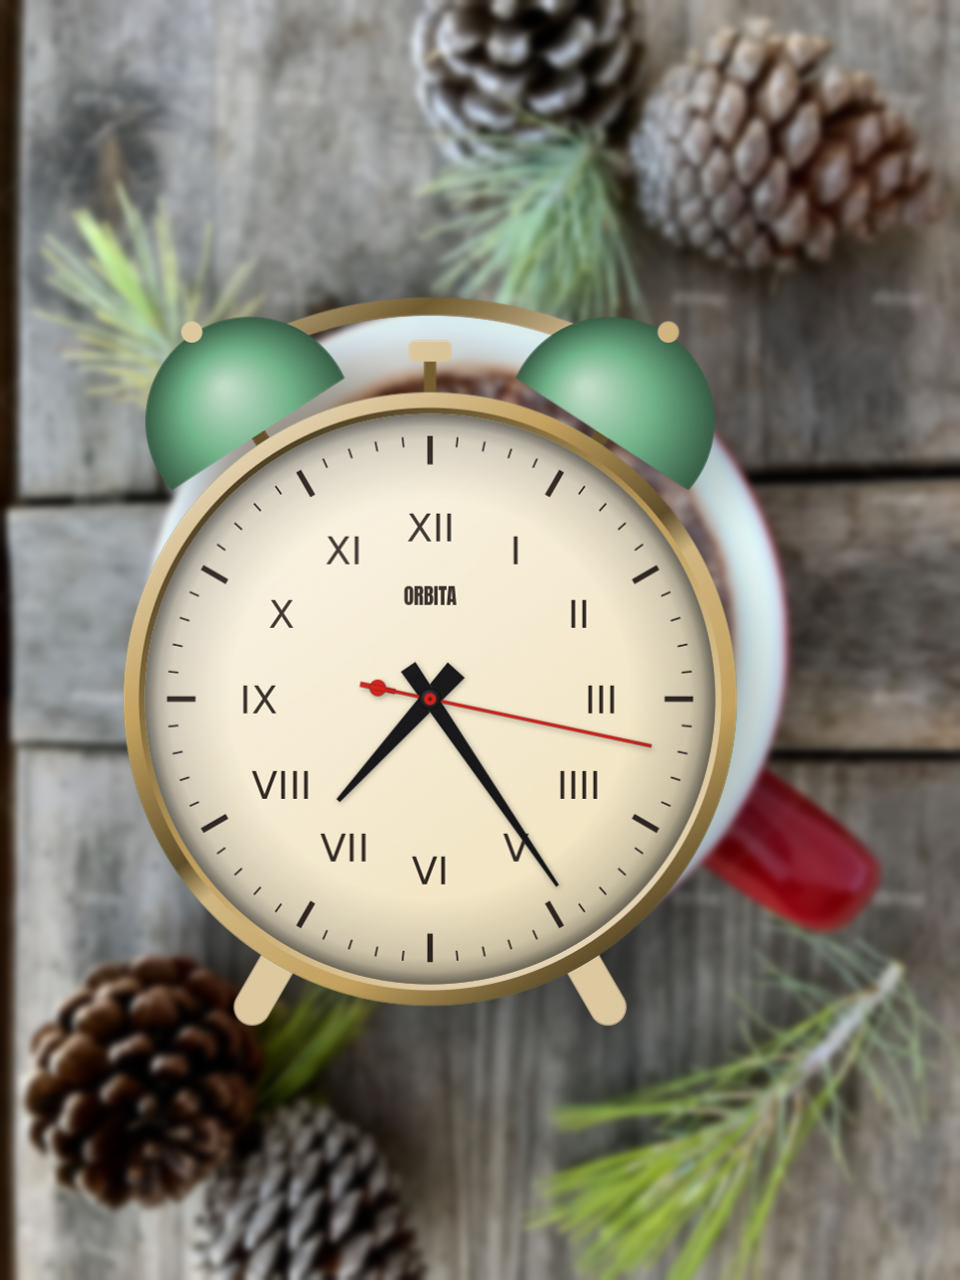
7,24,17
